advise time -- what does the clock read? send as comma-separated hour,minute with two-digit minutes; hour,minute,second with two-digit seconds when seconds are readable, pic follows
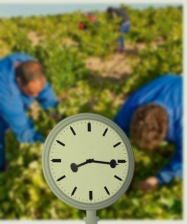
8,16
